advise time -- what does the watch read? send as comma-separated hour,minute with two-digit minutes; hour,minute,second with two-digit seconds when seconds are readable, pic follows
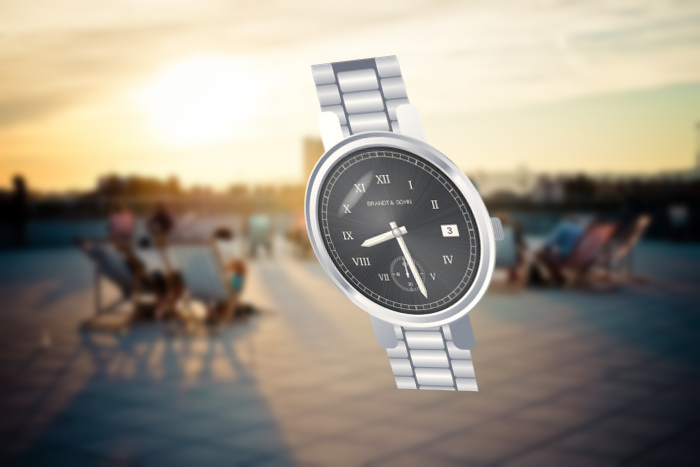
8,28
